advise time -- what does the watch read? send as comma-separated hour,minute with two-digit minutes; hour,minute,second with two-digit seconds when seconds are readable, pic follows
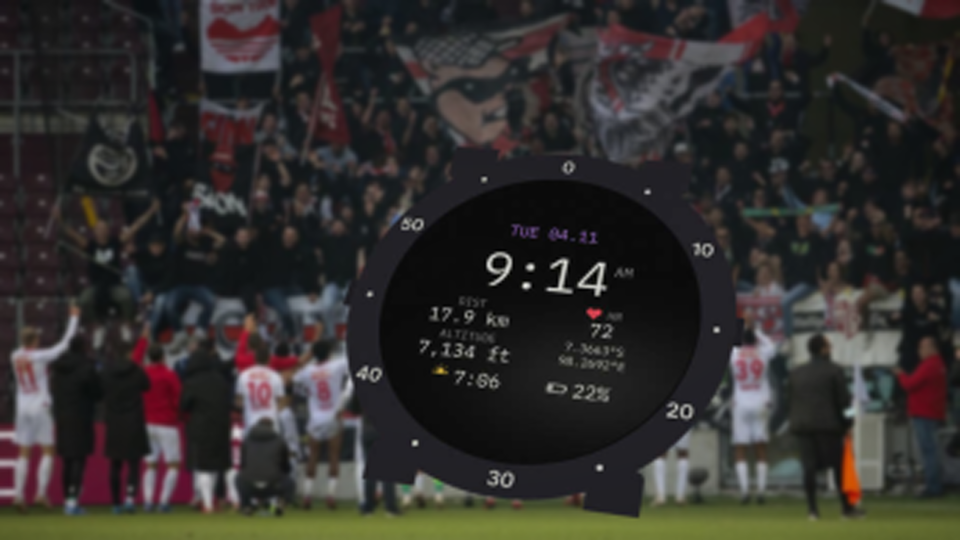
9,14
